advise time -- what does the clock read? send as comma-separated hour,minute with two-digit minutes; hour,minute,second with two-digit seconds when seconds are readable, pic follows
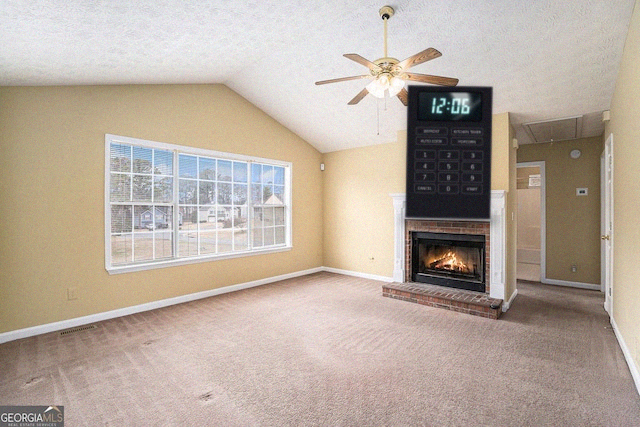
12,06
